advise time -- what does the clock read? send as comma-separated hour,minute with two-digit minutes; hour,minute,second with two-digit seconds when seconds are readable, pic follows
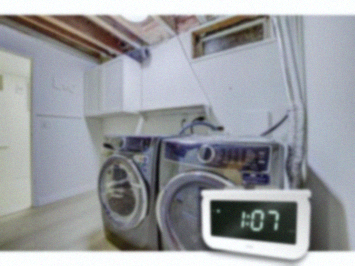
1,07
